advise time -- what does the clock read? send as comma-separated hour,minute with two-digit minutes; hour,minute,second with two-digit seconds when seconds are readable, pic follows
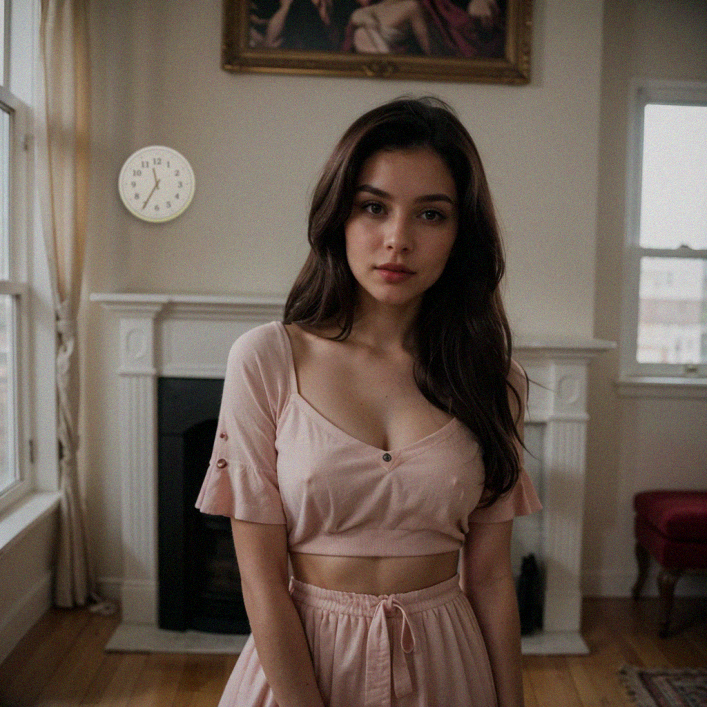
11,35
